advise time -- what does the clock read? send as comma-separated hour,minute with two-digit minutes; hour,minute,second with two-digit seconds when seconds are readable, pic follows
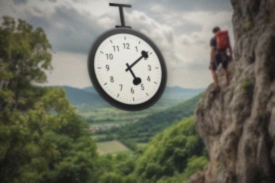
5,09
